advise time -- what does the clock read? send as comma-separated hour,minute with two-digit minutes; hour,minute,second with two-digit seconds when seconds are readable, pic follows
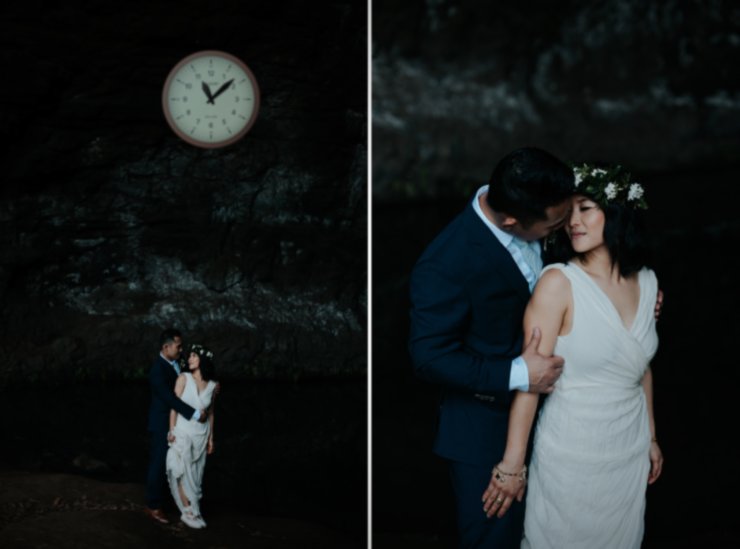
11,08
